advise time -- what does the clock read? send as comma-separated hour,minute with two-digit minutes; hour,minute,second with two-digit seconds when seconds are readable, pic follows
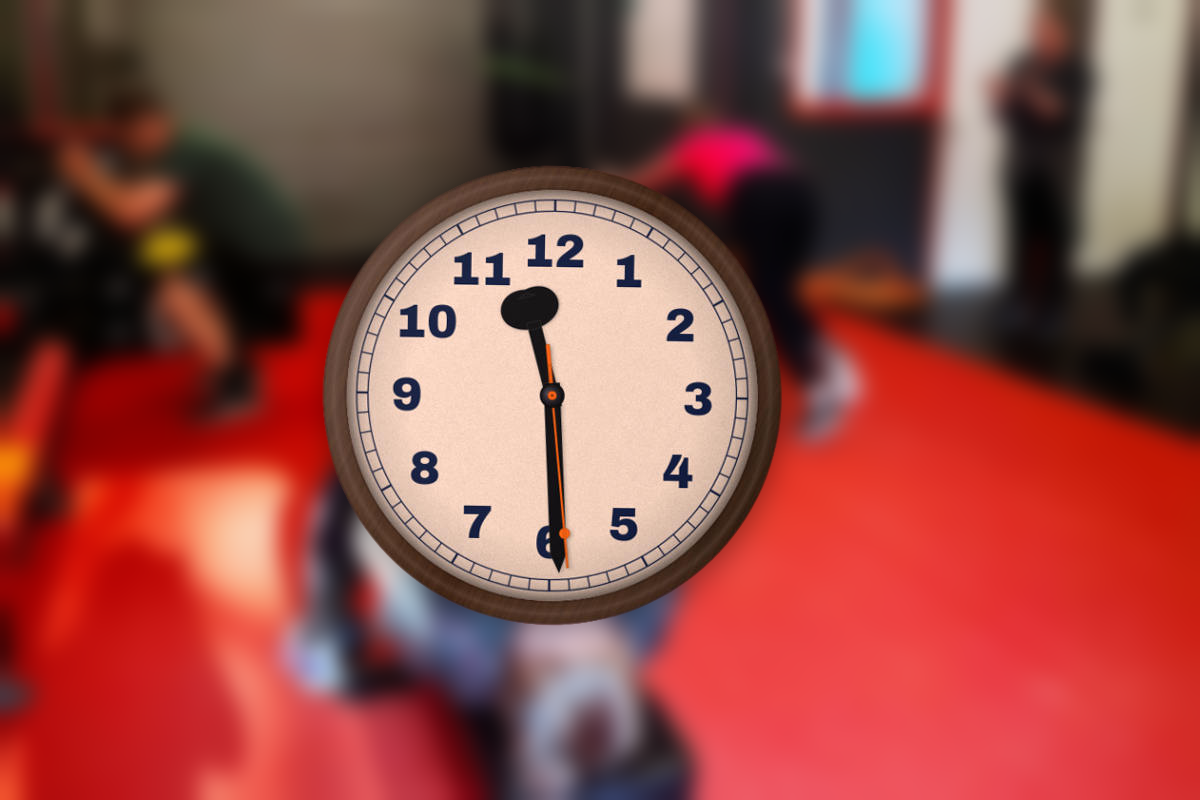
11,29,29
